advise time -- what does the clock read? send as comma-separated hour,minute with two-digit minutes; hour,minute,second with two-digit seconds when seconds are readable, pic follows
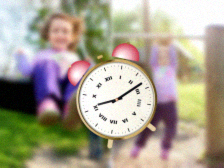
9,13
